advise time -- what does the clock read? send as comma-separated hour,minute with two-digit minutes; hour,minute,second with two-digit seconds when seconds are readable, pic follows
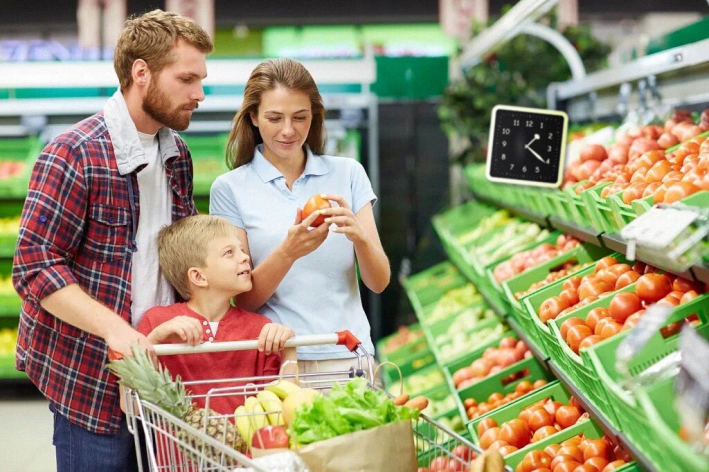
1,21
